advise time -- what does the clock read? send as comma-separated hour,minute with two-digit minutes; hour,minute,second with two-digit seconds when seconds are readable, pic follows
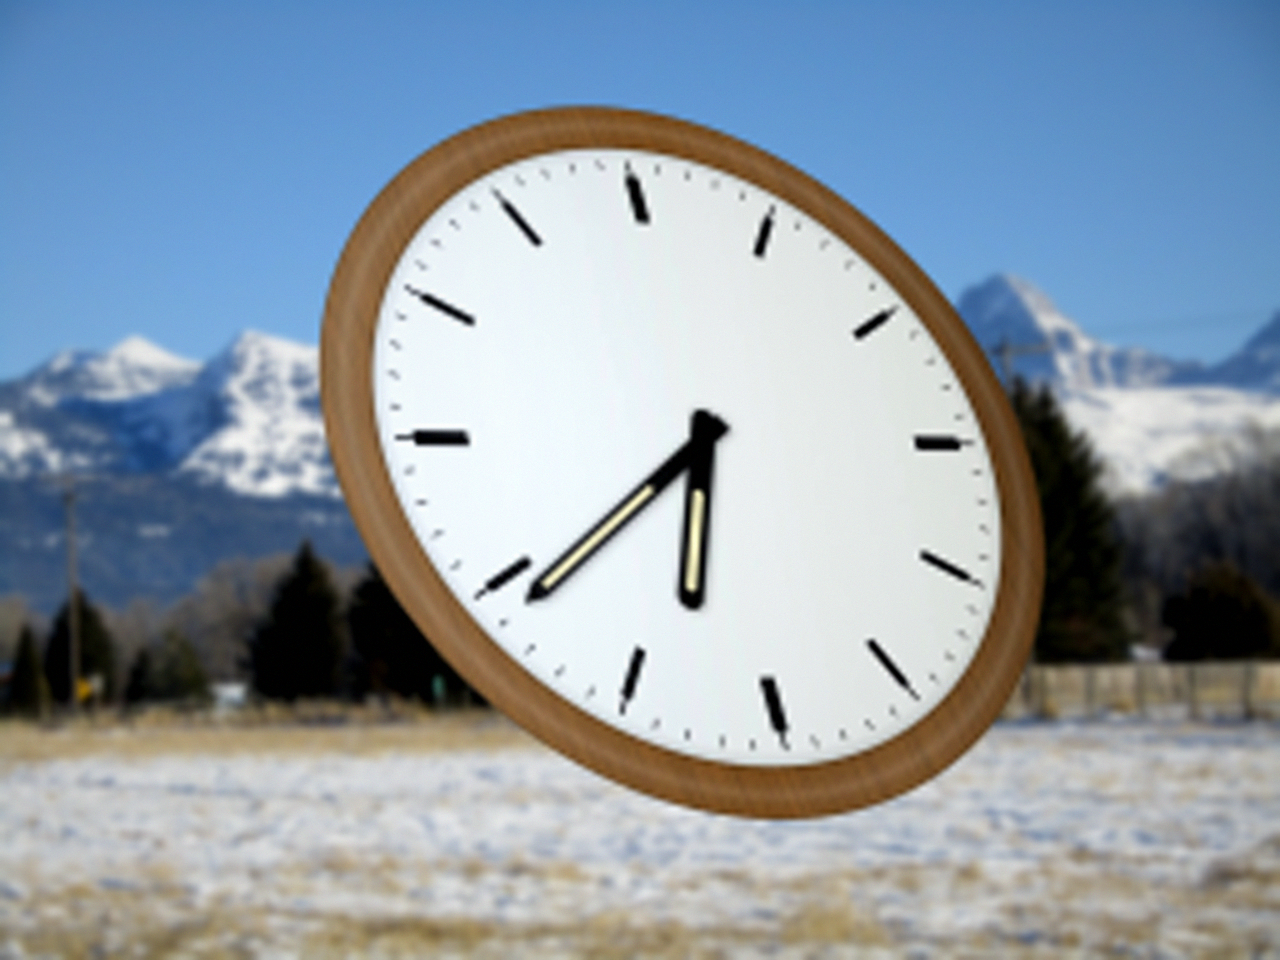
6,39
